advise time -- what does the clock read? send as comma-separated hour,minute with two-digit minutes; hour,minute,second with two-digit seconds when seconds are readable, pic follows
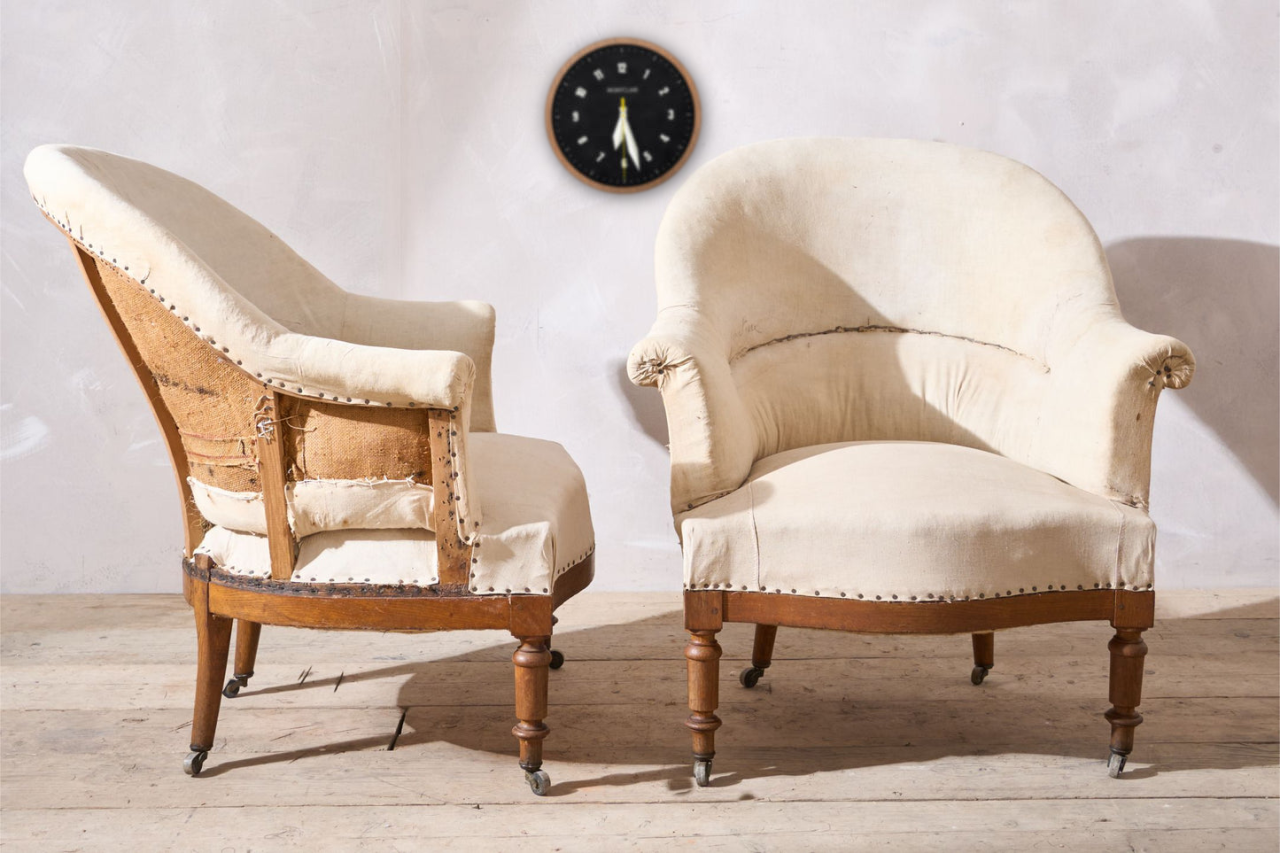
6,27,30
